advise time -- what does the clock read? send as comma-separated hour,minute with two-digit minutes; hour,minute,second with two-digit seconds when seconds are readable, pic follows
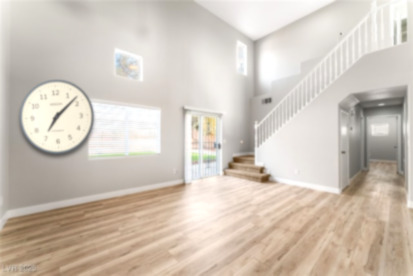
7,08
